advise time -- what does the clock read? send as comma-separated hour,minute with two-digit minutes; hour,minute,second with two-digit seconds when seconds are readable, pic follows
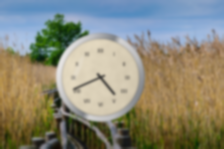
4,41
